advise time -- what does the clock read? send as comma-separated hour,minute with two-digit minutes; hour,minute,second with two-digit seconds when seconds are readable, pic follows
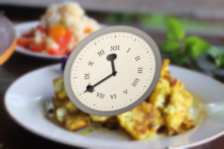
11,40
